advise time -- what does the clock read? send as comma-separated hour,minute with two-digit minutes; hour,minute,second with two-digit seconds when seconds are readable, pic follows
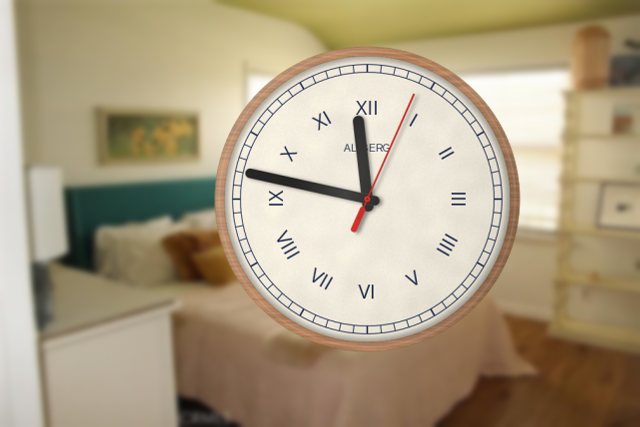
11,47,04
